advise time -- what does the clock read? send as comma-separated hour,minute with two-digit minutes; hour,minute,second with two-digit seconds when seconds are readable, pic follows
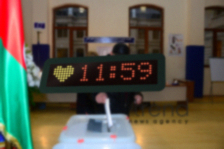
11,59
